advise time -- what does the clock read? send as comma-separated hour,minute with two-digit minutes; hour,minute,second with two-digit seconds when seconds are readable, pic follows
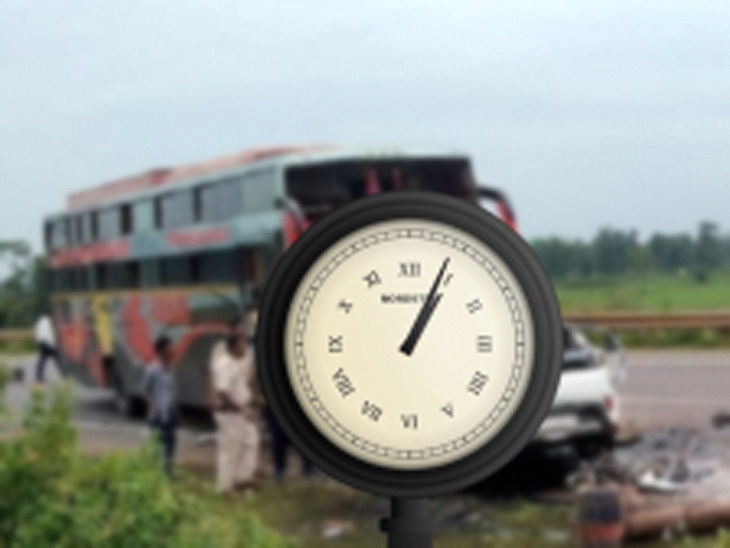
1,04
